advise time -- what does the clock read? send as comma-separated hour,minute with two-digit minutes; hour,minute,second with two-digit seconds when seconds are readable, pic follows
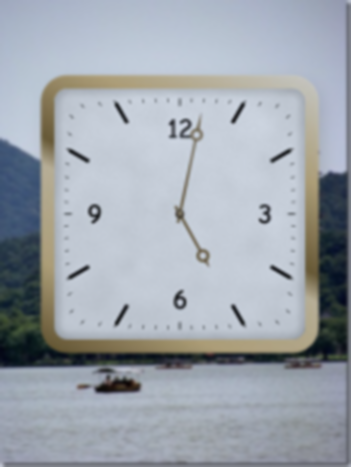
5,02
